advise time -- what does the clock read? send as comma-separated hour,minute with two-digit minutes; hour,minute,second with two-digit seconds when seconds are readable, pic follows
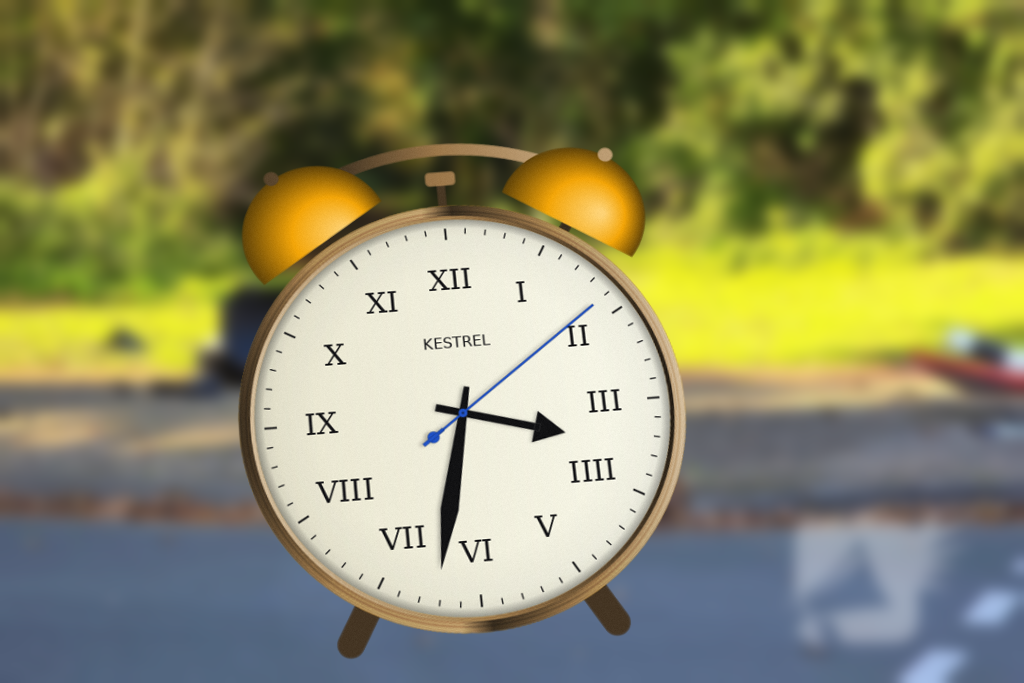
3,32,09
